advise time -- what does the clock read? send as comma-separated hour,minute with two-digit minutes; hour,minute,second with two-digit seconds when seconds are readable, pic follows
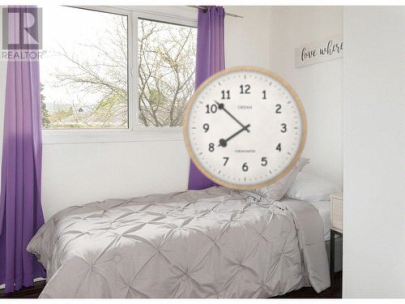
7,52
